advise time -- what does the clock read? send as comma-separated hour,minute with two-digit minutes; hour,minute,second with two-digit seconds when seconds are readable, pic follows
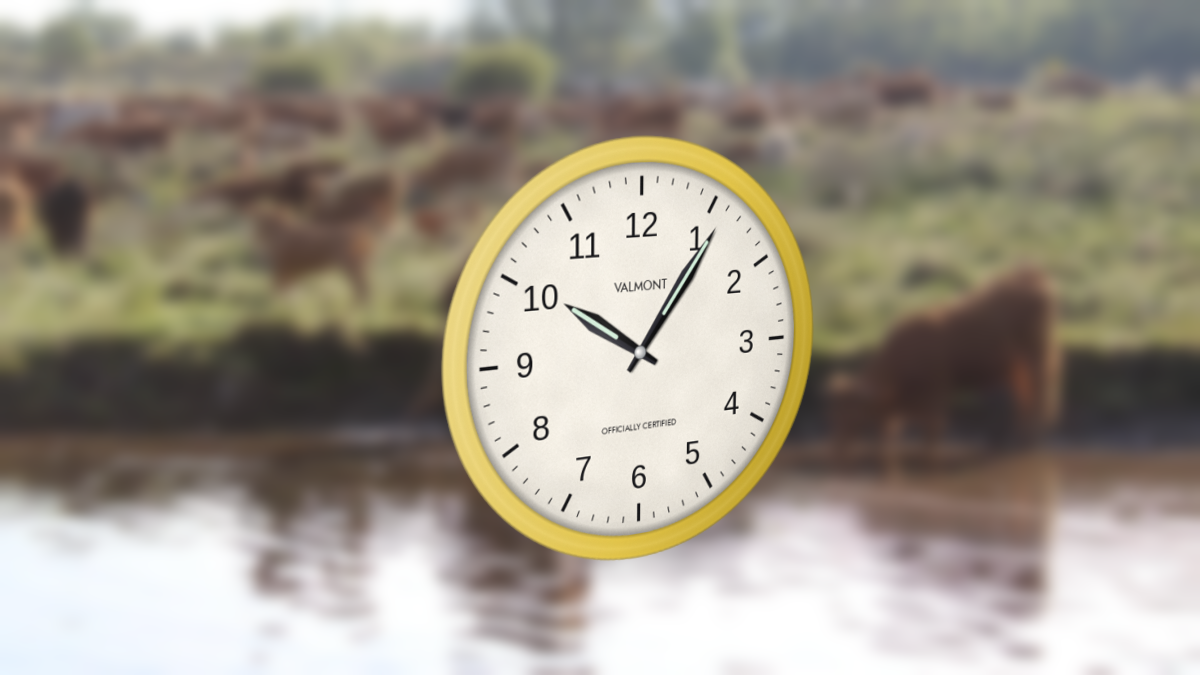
10,06
